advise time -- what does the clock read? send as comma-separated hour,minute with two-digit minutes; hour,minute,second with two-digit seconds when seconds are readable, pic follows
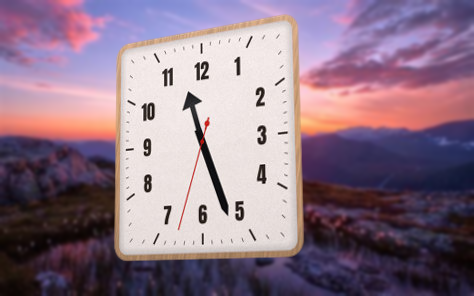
11,26,33
